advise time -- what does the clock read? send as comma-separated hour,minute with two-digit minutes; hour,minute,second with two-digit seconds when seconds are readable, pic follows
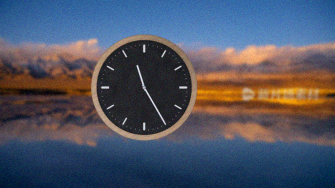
11,25
